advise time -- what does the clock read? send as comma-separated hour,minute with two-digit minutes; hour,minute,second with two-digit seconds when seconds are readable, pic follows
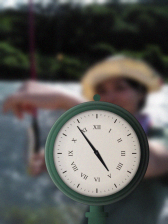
4,54
